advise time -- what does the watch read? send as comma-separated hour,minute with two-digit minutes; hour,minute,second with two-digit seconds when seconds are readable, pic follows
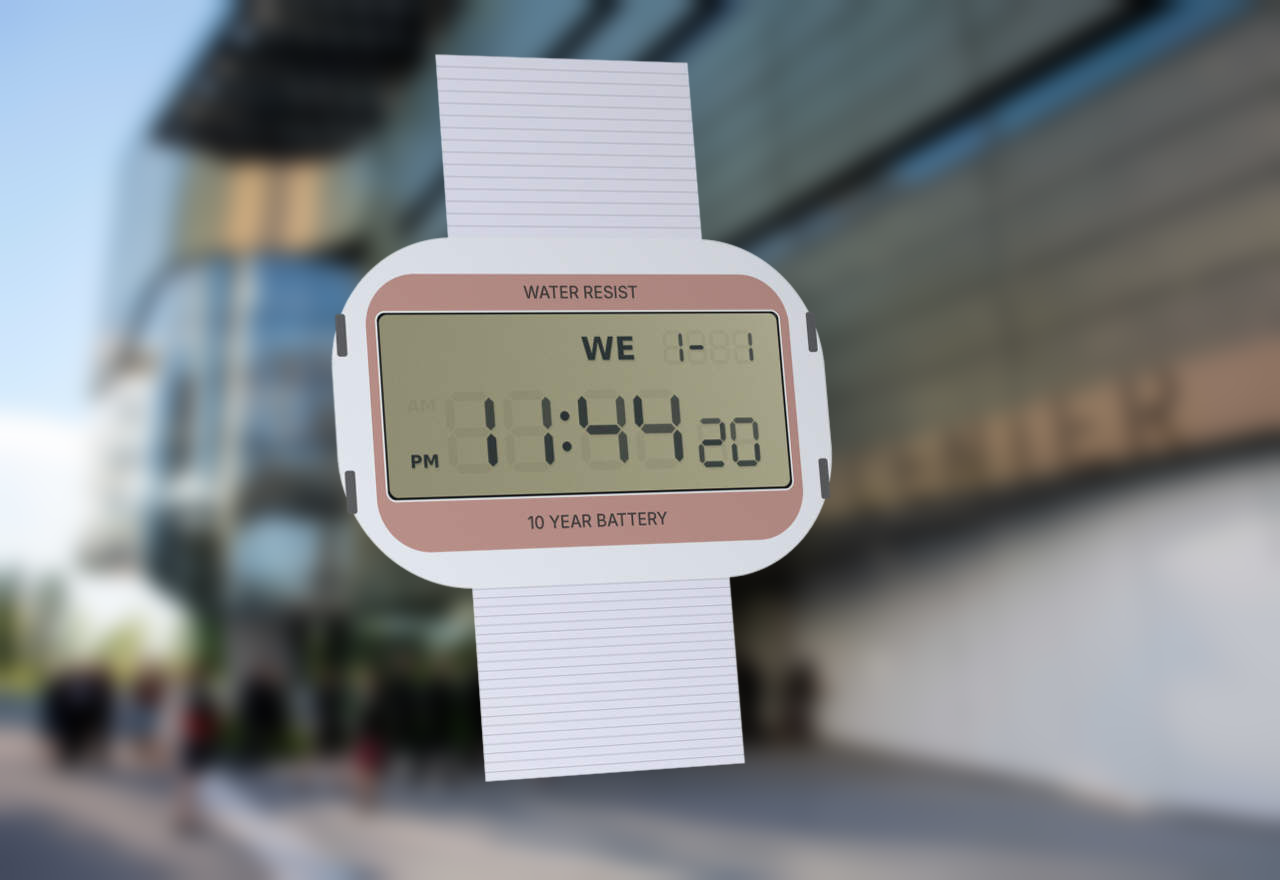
11,44,20
